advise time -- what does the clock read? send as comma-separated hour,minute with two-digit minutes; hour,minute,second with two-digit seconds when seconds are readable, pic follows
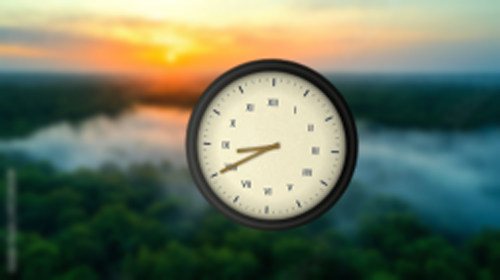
8,40
